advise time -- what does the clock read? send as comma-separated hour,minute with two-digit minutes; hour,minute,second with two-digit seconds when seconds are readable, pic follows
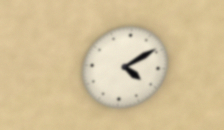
4,09
